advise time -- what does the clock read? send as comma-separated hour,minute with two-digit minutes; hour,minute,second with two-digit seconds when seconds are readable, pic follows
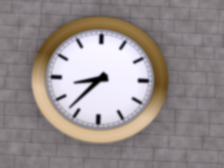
8,37
